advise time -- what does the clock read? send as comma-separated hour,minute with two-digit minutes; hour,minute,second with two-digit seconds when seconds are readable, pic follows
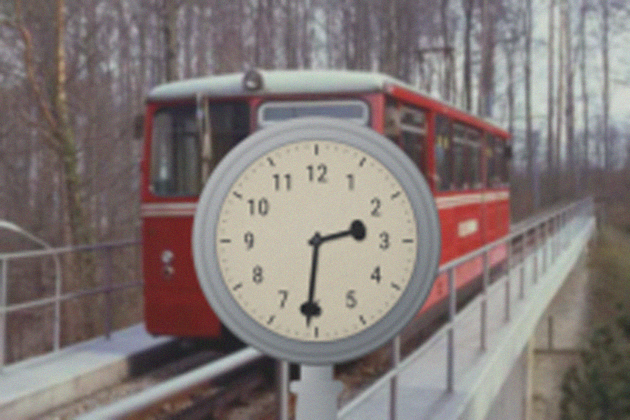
2,31
